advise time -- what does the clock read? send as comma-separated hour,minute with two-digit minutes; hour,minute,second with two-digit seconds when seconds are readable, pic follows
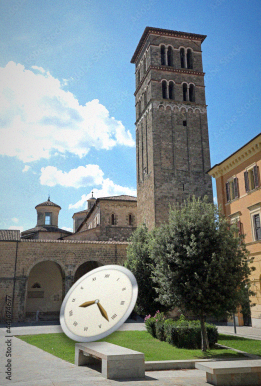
8,22
